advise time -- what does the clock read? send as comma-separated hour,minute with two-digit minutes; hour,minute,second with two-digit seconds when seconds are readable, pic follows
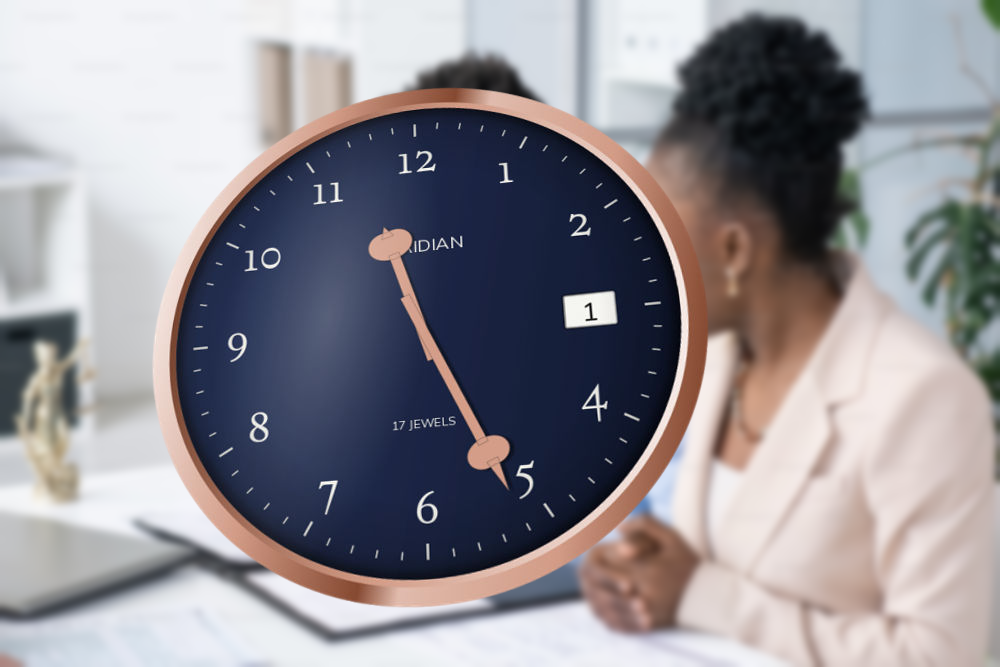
11,26
